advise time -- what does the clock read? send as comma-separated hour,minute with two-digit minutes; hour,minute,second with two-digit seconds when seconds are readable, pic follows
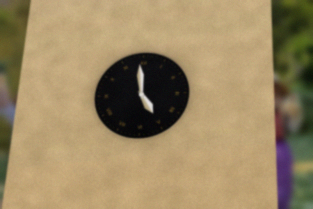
4,59
